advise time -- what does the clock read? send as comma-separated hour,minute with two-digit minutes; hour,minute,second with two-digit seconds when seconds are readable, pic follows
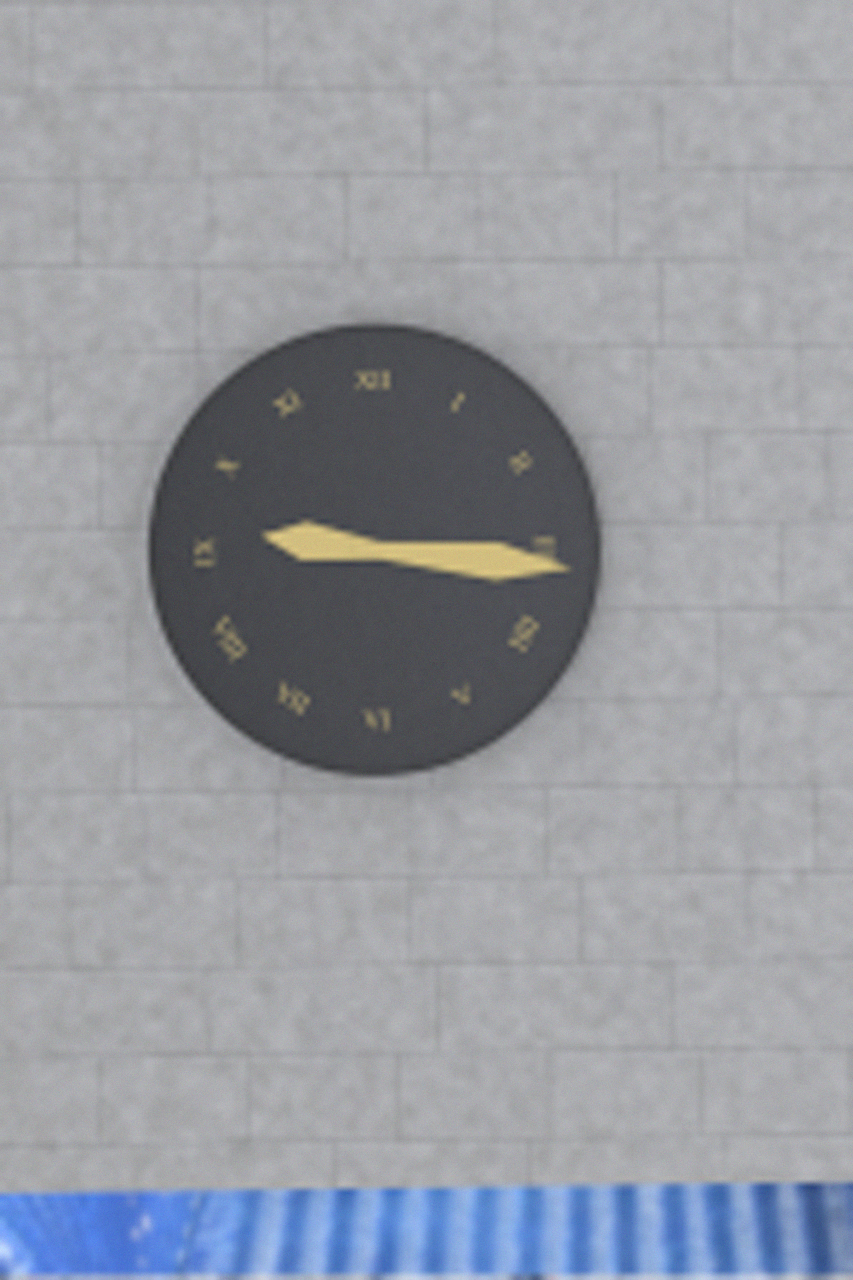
9,16
